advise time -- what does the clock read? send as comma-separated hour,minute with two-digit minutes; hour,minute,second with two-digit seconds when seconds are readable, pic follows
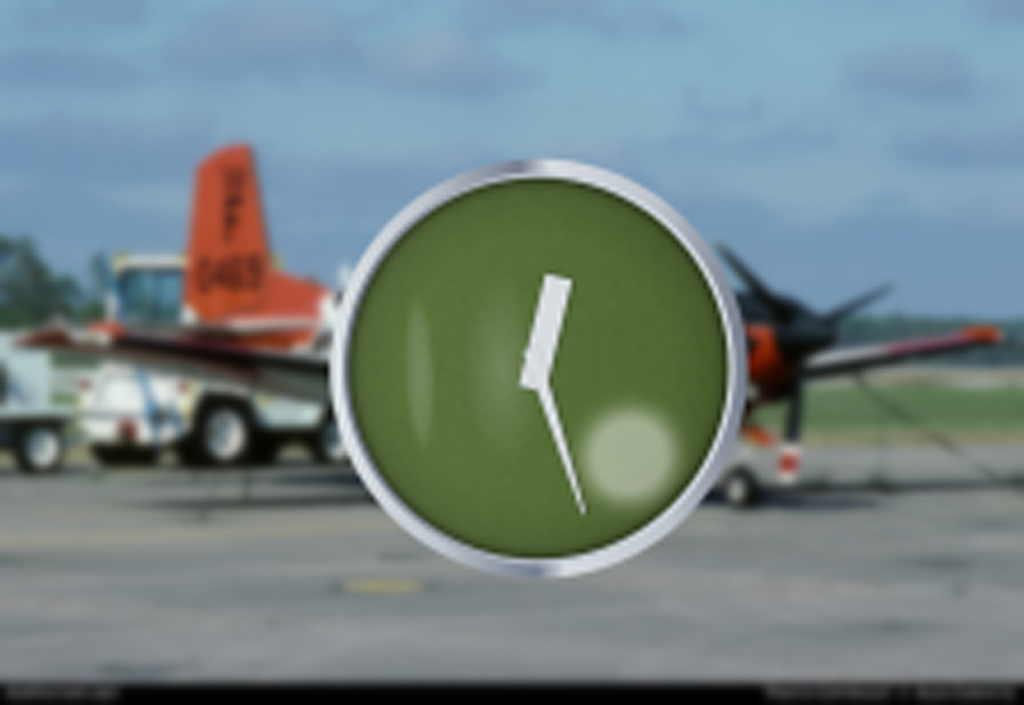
12,27
